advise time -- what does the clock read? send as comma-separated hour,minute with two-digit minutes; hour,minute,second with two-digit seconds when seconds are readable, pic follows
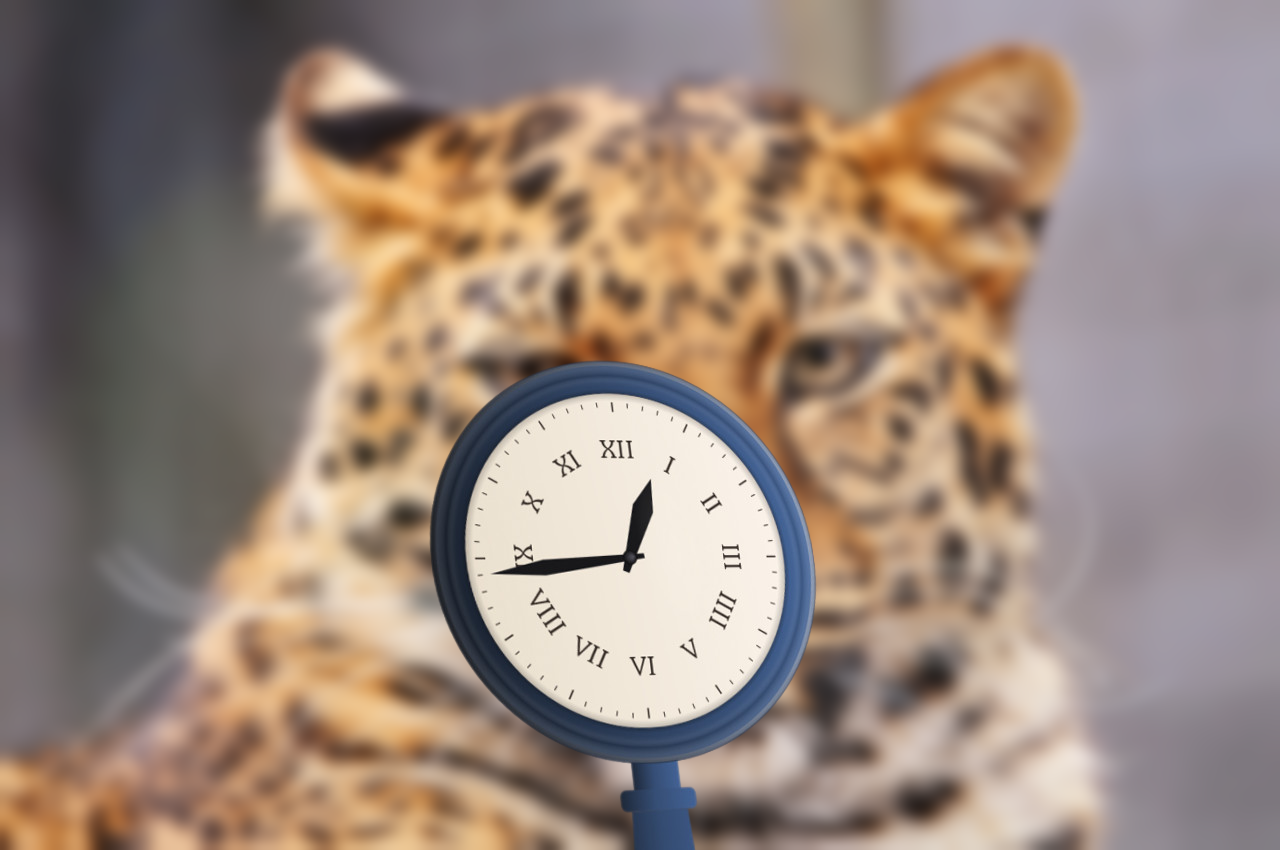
12,44
